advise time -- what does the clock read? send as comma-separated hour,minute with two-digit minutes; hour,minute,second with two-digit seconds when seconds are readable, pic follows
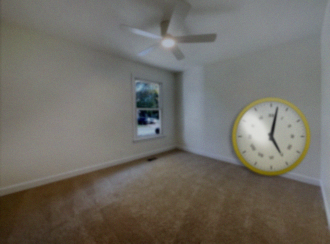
5,02
